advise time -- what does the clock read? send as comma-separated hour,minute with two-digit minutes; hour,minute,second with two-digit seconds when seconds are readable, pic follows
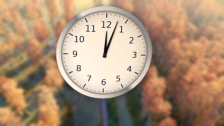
12,03
